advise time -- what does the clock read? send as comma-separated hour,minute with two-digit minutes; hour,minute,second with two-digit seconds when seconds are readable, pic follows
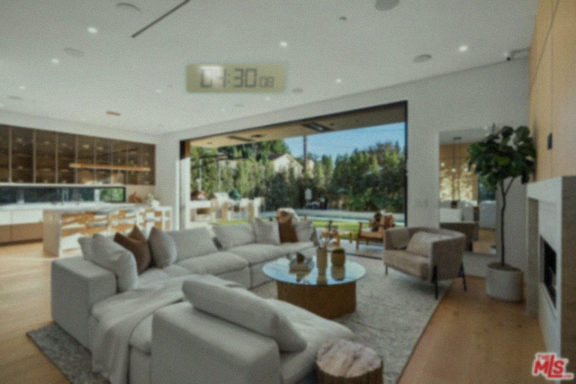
4,30
